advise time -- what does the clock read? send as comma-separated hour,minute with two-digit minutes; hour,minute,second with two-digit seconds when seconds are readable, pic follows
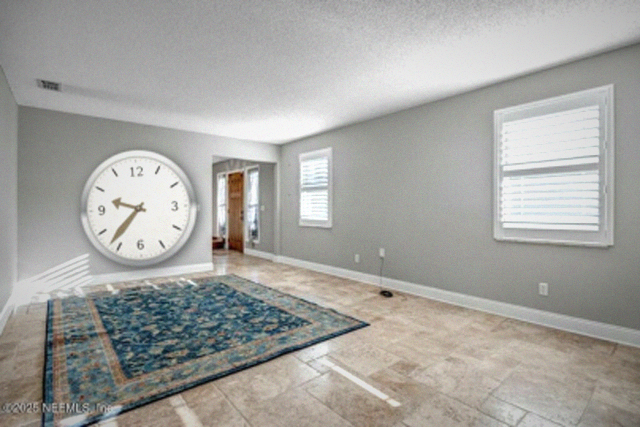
9,37
